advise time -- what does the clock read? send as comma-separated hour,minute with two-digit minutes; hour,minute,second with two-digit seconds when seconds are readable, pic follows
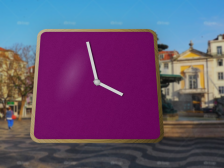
3,58
